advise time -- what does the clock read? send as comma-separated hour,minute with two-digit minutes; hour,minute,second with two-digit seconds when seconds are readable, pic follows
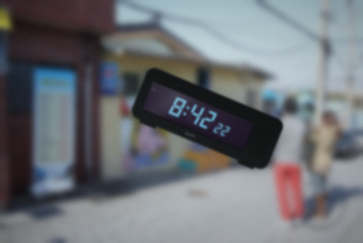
8,42
